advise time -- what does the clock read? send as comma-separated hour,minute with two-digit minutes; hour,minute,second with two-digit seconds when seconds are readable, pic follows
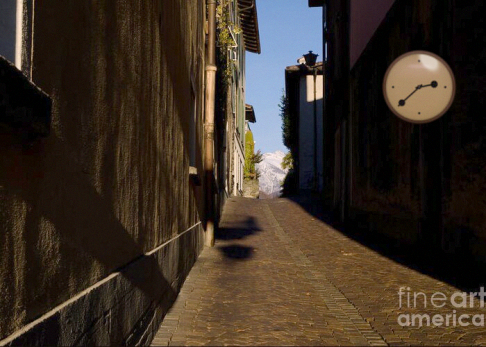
2,38
